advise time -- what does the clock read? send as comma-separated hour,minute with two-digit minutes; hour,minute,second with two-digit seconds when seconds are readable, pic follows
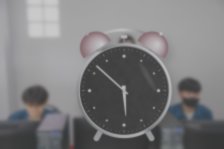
5,52
